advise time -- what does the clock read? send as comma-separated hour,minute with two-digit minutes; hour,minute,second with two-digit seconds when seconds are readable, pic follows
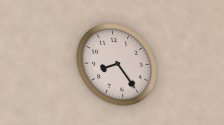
8,25
